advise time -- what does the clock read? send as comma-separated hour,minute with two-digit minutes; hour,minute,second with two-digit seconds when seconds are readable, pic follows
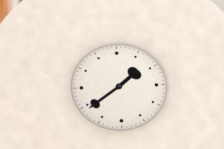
1,39
